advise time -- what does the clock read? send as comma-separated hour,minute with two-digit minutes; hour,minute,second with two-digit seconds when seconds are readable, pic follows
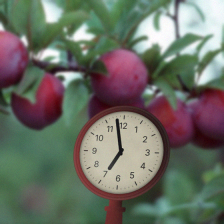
6,58
